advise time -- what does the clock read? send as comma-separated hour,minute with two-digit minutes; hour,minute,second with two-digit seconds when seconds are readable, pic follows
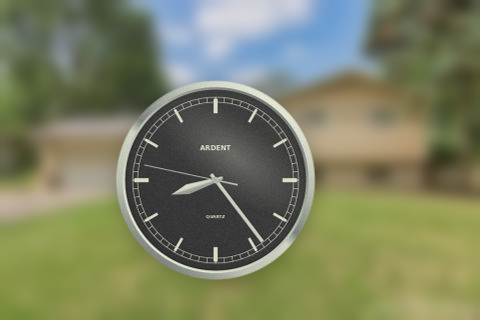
8,23,47
